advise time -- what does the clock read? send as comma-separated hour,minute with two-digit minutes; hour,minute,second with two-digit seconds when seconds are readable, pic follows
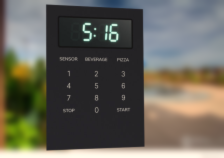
5,16
